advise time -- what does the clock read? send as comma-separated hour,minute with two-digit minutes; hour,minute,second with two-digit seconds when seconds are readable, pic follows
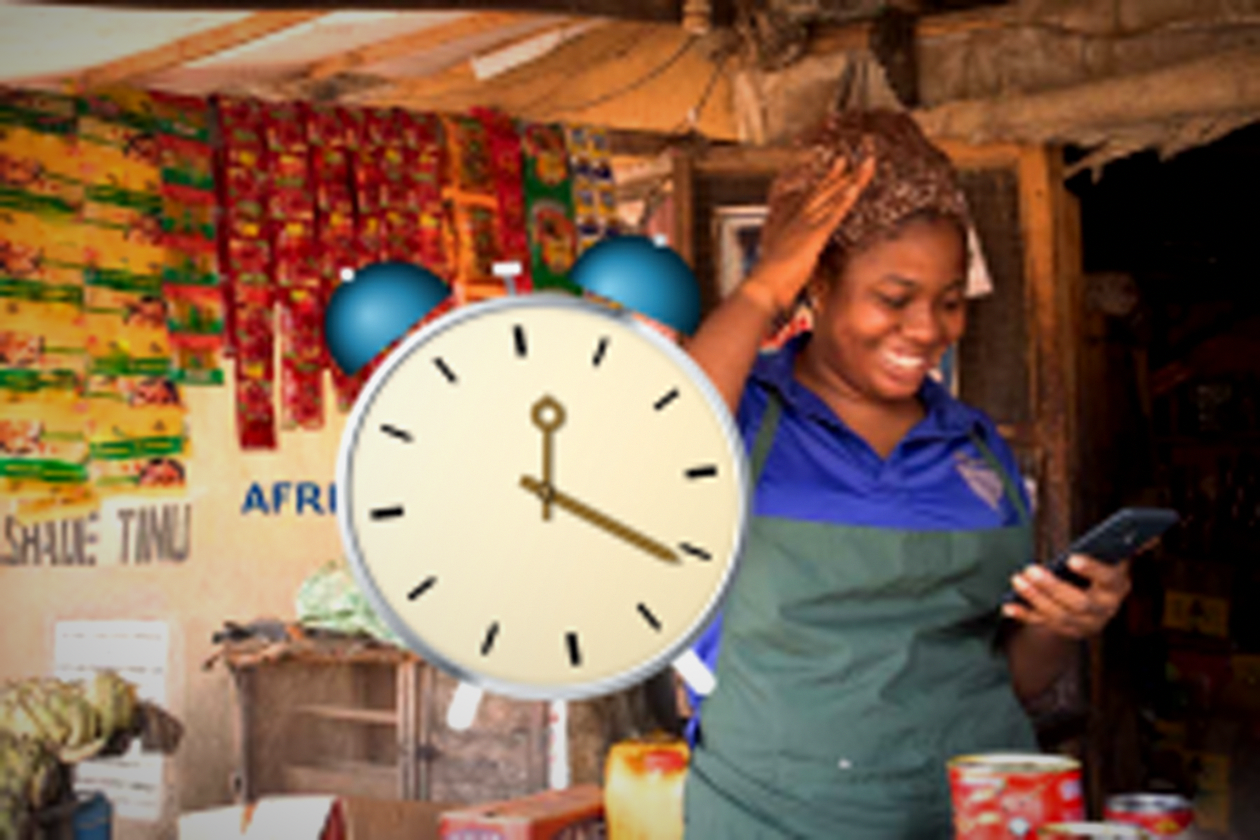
12,21
